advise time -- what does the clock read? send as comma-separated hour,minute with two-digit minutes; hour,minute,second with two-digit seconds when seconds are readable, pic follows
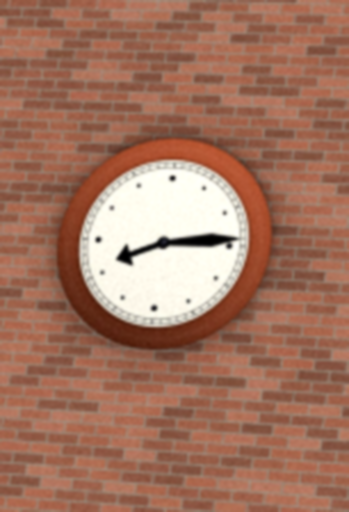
8,14
